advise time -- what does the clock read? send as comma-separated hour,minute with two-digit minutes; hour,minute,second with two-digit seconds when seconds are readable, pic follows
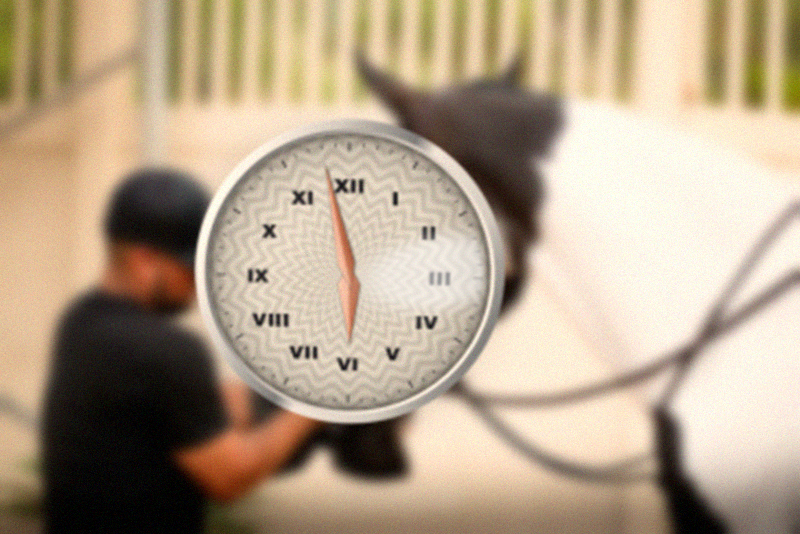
5,58
